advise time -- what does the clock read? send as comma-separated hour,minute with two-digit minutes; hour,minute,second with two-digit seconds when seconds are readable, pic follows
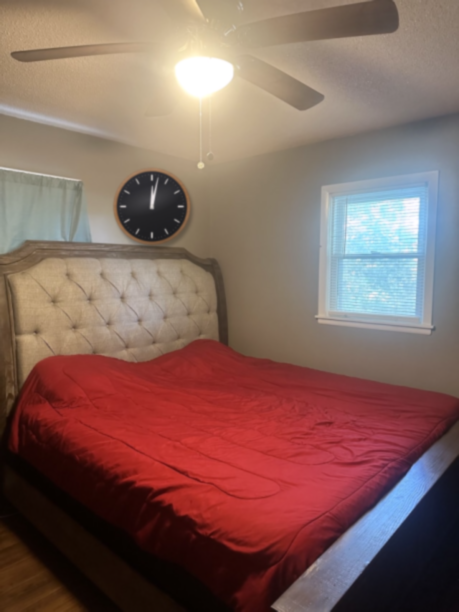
12,02
